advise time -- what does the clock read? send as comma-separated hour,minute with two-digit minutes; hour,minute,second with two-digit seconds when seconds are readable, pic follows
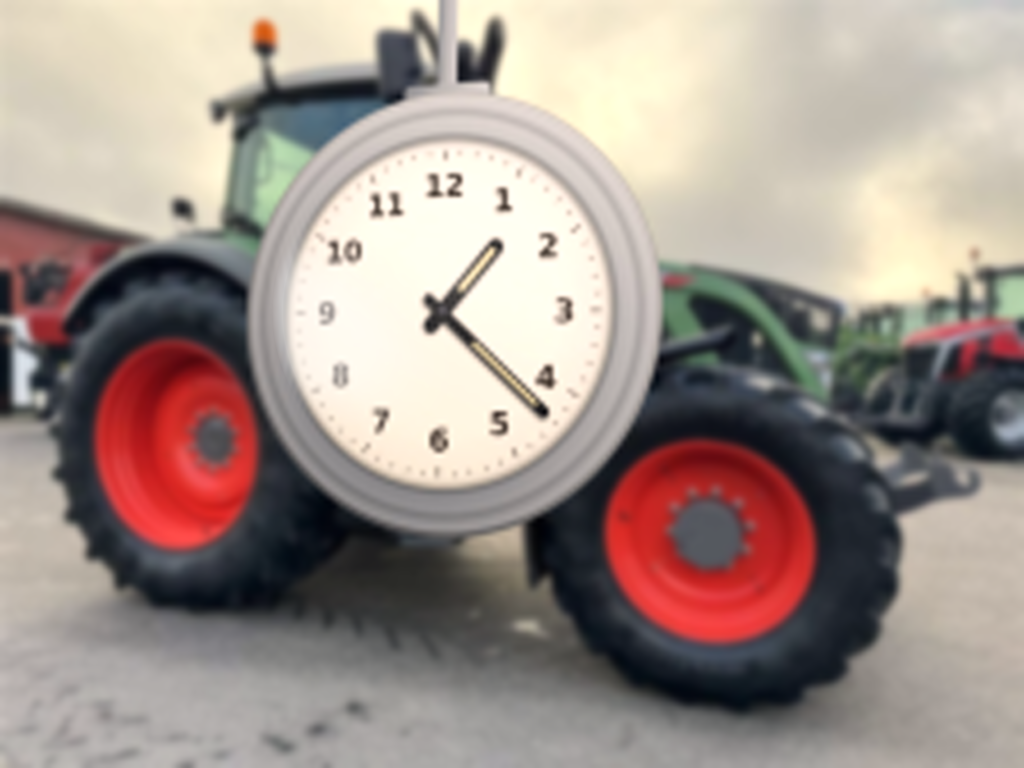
1,22
